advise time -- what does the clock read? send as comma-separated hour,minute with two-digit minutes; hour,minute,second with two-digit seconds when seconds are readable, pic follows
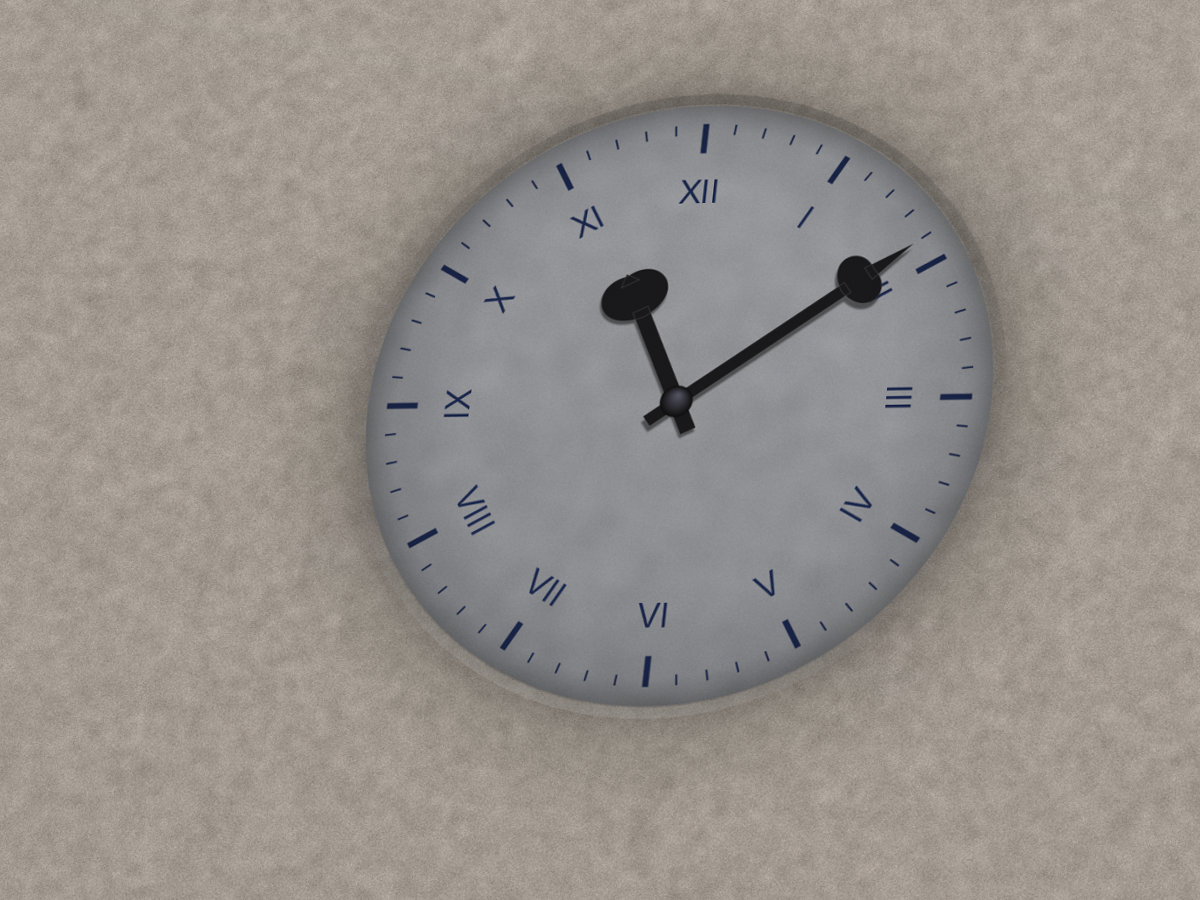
11,09
